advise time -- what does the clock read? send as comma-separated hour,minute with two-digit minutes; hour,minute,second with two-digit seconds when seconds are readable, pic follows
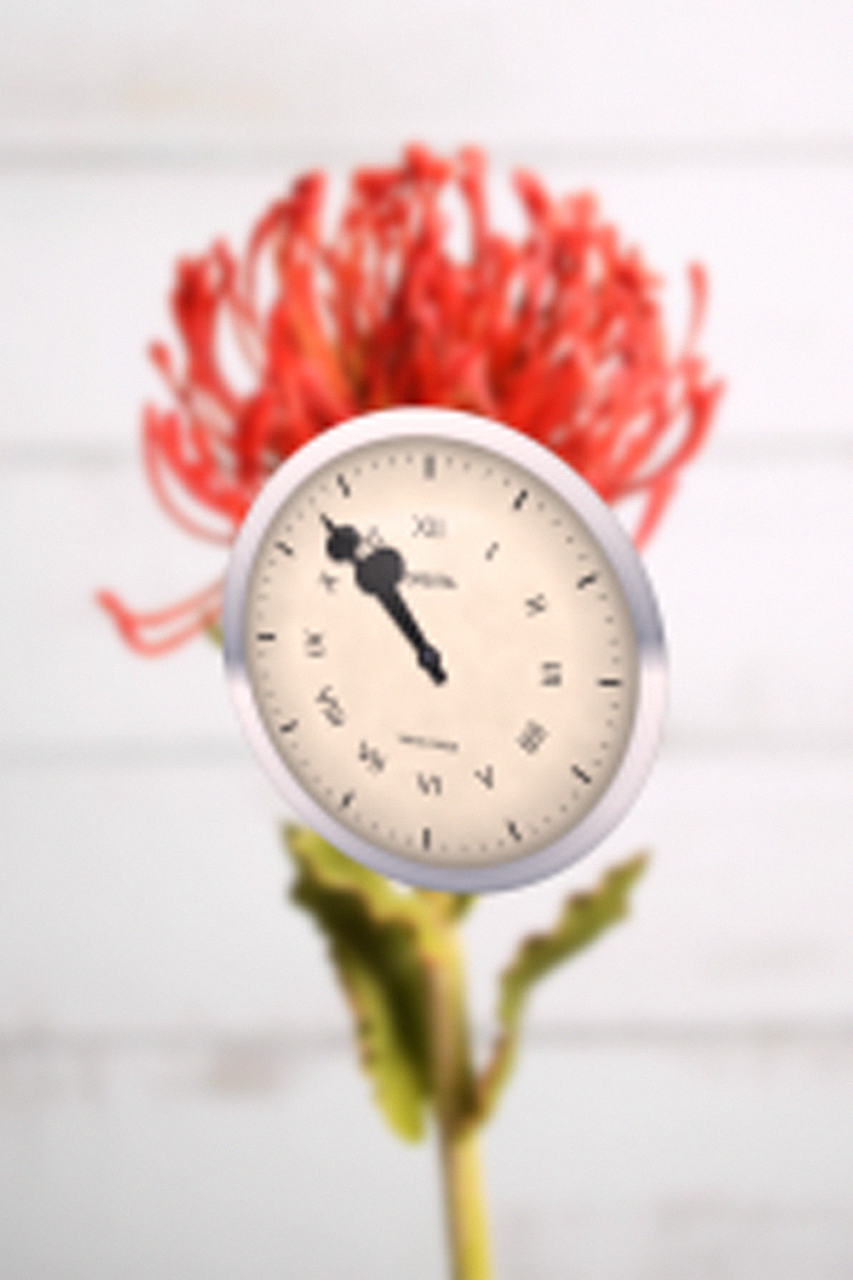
10,53
